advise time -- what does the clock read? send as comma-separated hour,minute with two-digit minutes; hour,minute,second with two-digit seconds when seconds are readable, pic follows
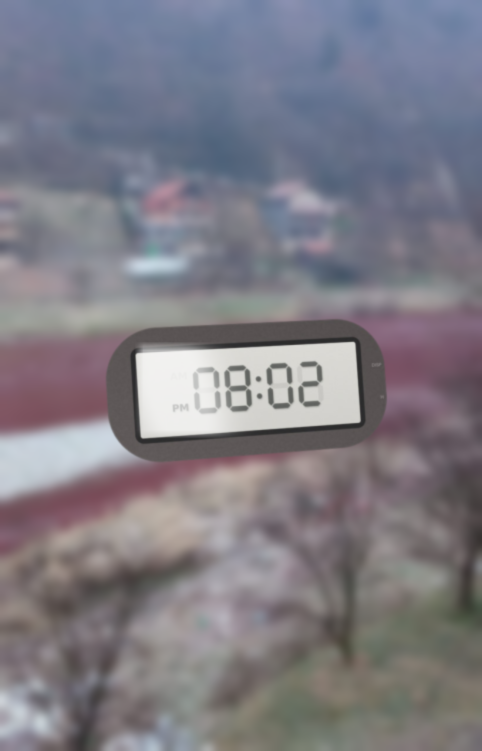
8,02
